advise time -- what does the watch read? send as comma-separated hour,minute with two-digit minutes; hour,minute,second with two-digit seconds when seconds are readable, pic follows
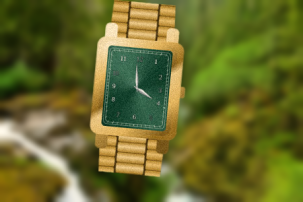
3,59
